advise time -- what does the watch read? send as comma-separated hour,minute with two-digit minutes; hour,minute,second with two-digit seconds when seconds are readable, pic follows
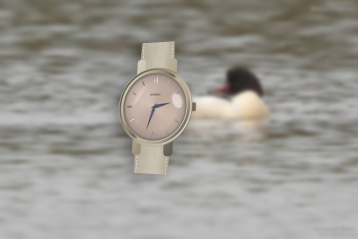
2,33
